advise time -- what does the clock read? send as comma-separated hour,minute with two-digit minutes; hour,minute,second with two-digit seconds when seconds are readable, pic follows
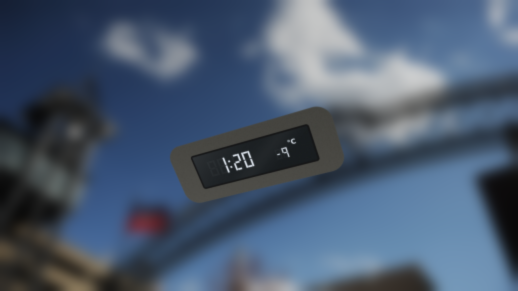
1,20
